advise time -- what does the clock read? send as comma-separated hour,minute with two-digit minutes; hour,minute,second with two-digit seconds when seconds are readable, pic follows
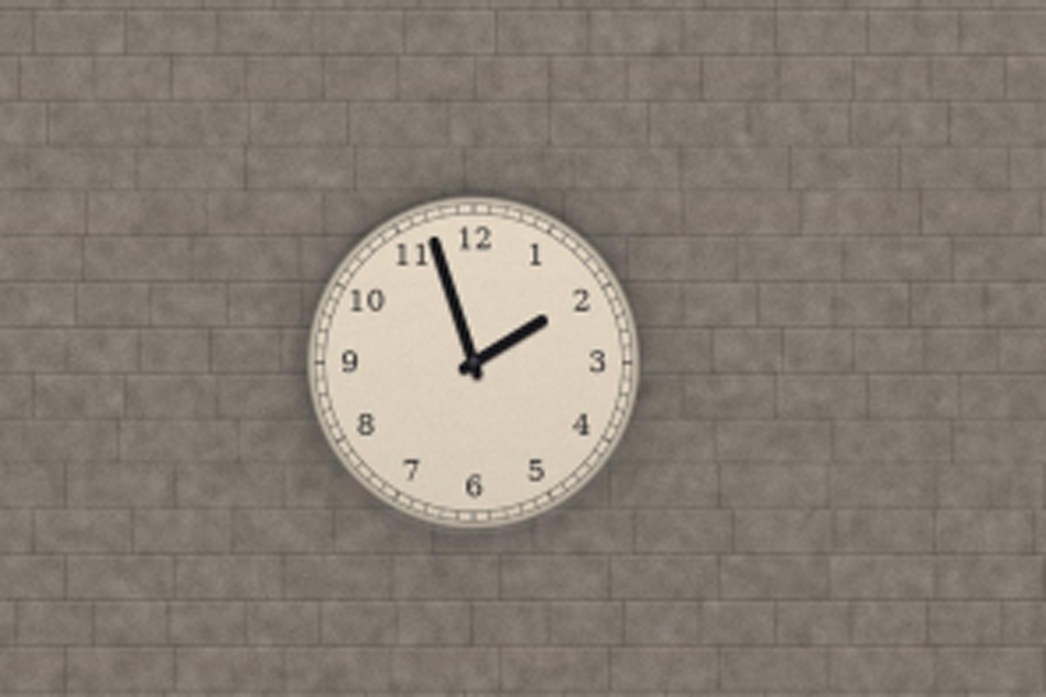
1,57
